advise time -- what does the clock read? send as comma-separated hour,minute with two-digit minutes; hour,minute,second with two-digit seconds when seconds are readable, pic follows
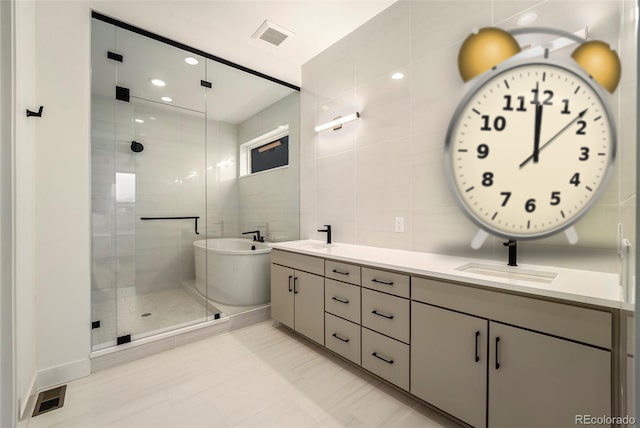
11,59,08
